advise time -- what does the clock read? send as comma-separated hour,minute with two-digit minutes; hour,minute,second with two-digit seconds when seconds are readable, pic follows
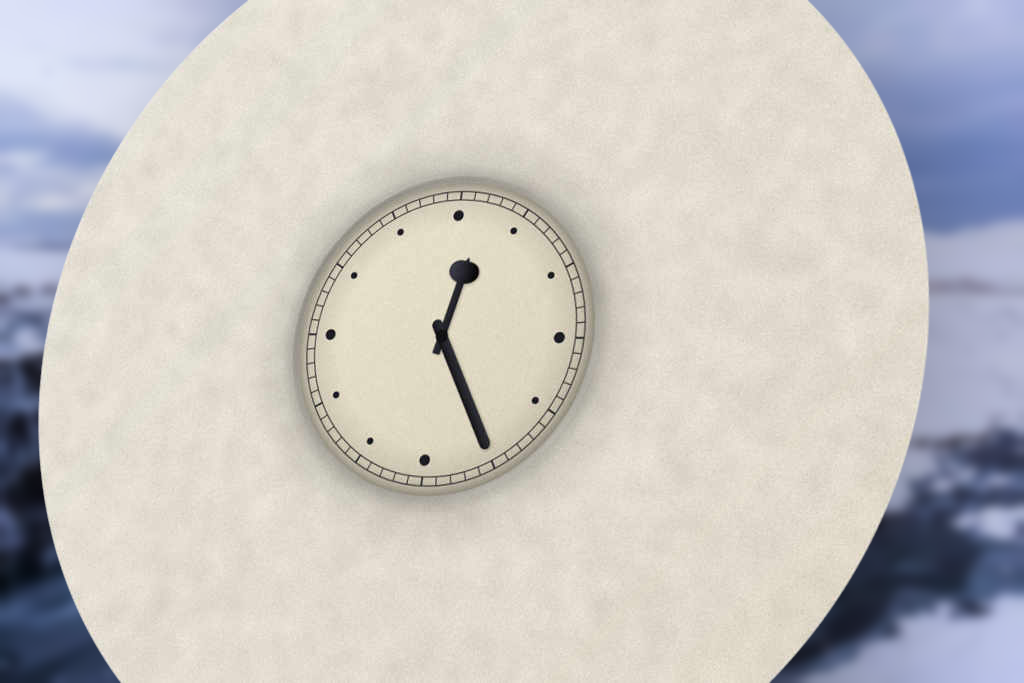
12,25
